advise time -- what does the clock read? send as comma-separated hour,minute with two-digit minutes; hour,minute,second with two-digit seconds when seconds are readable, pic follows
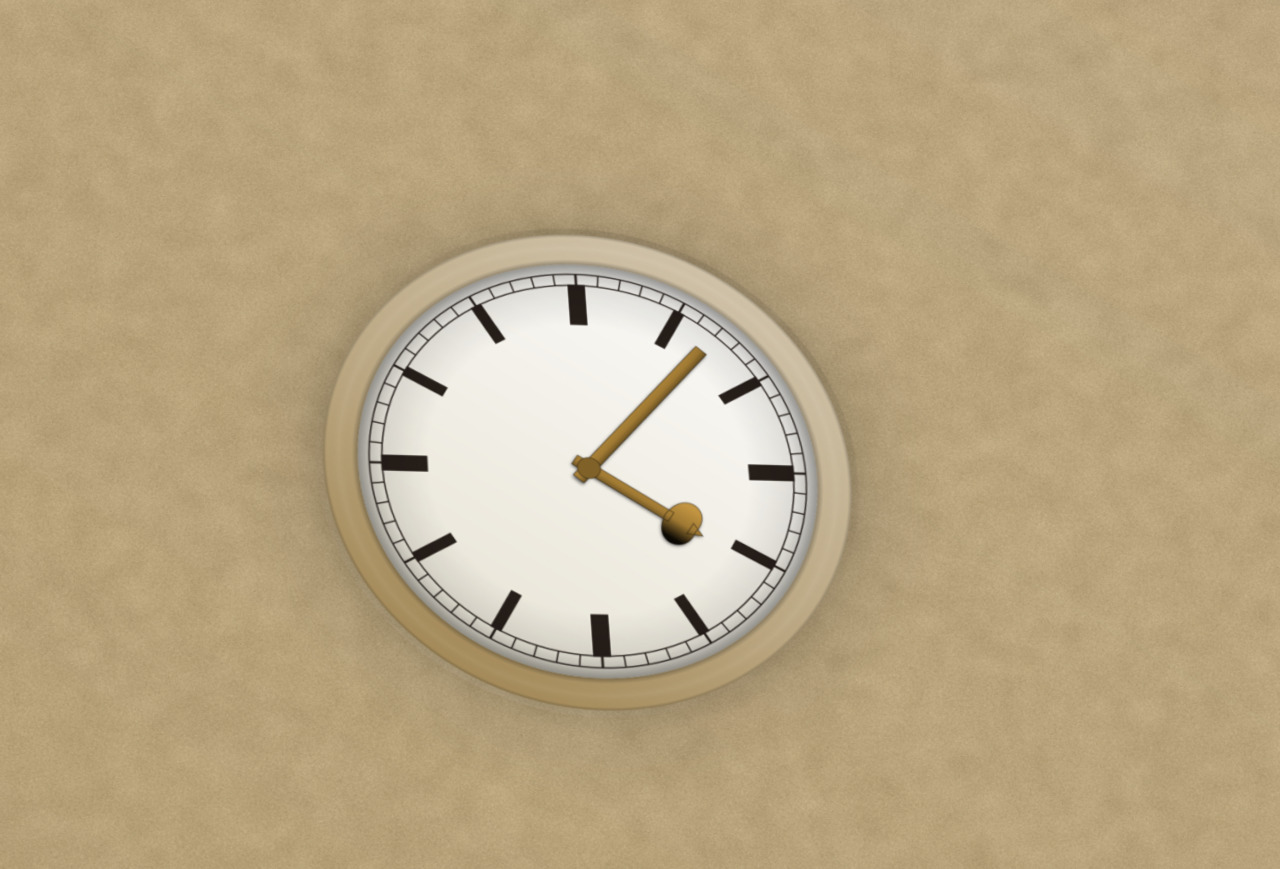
4,07
